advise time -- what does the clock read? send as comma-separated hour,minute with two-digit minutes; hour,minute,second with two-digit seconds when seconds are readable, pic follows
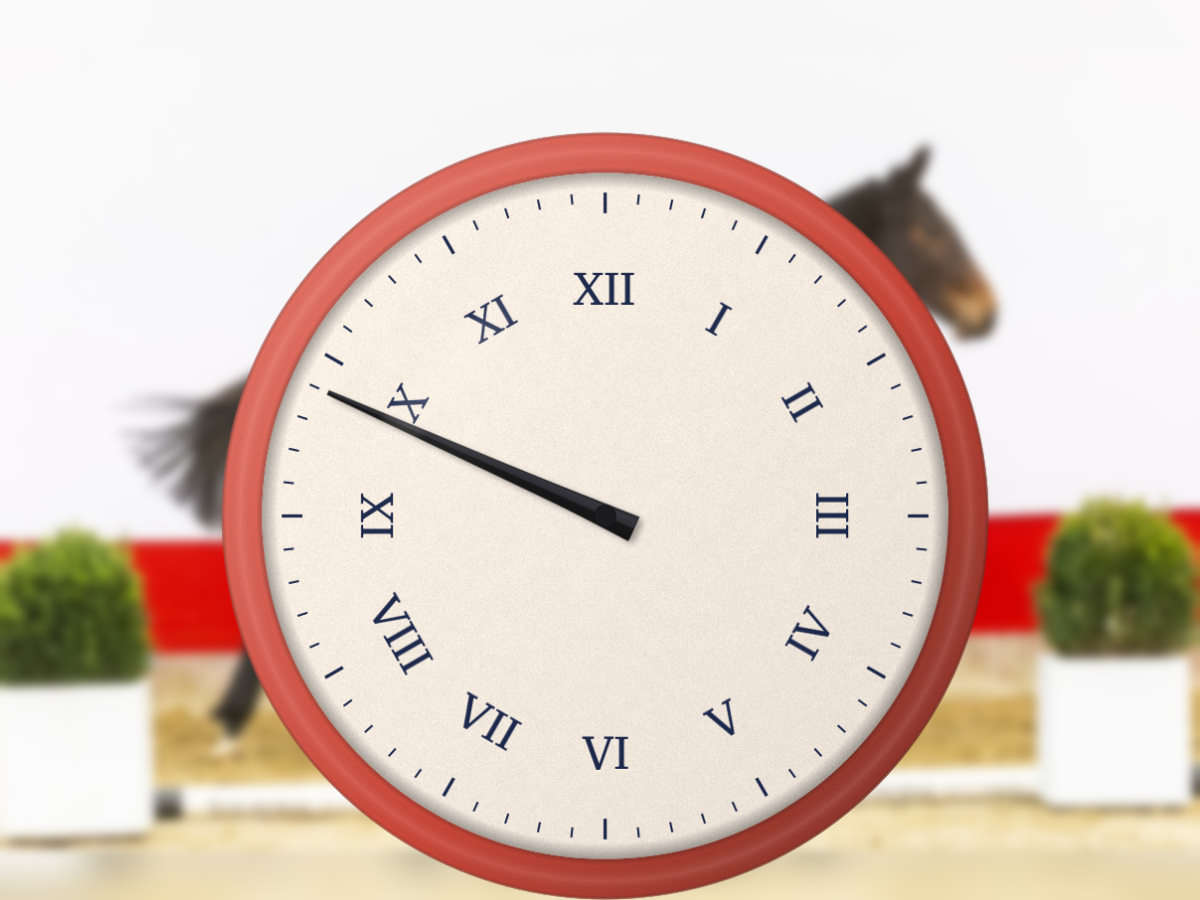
9,49
